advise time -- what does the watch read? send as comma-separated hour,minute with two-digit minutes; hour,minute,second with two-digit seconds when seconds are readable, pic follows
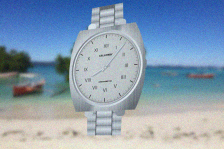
8,07
